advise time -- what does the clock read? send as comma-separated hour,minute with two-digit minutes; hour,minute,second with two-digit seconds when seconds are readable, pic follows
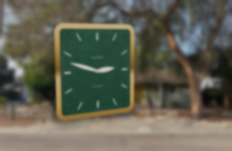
2,48
